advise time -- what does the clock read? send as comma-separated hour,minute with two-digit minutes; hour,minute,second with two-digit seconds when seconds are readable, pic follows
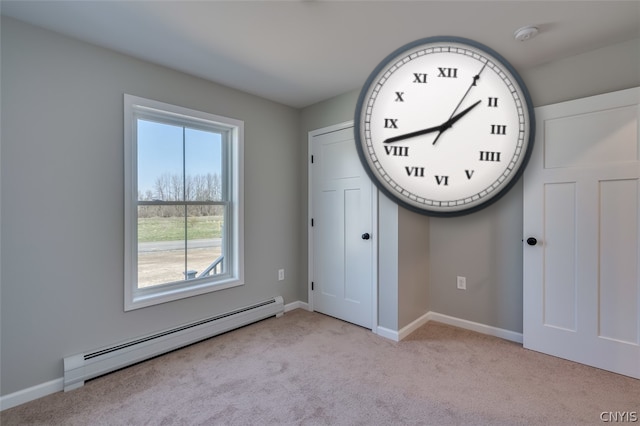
1,42,05
